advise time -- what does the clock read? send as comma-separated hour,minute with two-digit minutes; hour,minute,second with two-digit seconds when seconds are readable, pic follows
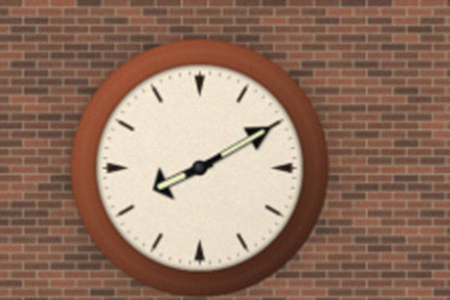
8,10
